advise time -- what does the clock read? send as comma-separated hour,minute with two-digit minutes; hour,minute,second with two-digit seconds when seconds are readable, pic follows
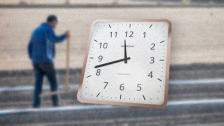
11,42
